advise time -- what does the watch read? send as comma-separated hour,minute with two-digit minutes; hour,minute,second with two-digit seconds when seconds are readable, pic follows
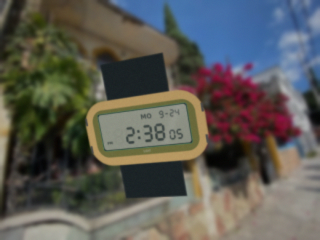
2,38,05
